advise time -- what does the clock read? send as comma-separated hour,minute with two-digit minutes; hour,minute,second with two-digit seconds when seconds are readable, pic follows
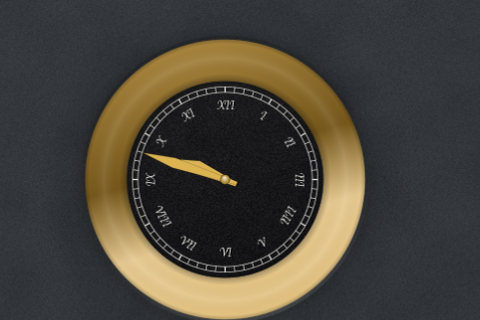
9,48
